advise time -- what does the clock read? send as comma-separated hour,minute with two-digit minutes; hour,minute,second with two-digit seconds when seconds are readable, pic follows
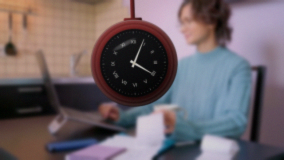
4,04
